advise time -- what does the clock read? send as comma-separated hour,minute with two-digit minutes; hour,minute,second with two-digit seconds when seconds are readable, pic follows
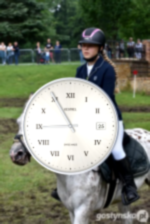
8,55
